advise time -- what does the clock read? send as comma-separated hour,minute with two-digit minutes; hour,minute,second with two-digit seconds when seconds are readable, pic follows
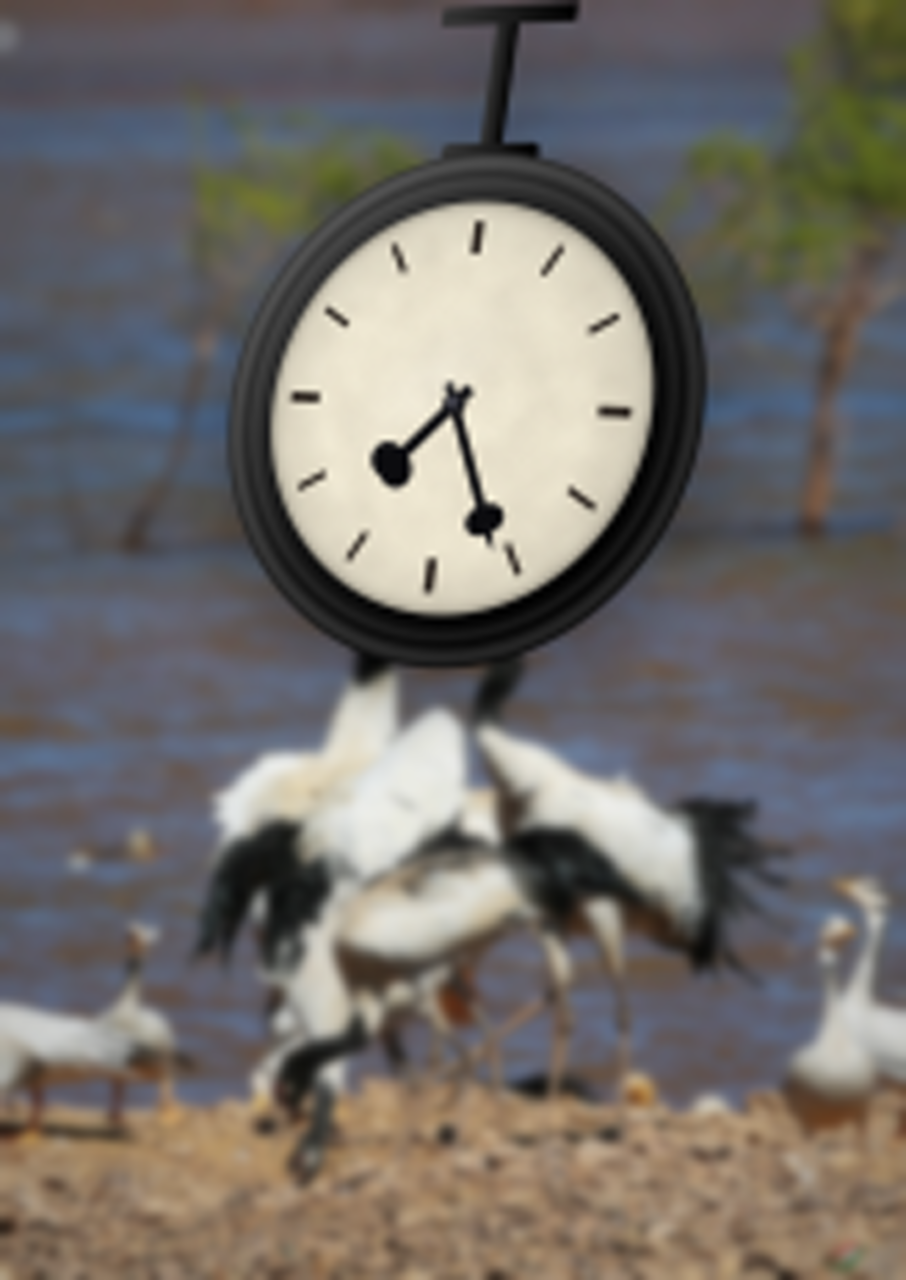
7,26
